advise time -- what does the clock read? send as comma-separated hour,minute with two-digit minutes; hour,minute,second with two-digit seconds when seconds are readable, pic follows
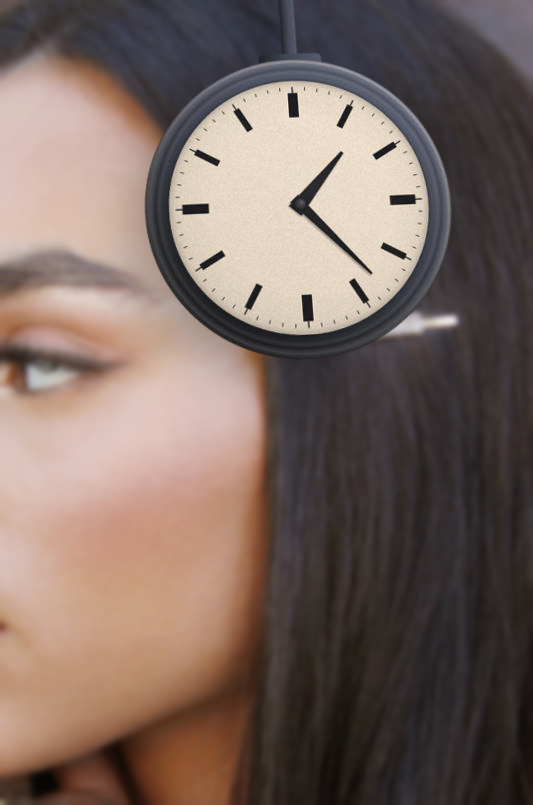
1,23
